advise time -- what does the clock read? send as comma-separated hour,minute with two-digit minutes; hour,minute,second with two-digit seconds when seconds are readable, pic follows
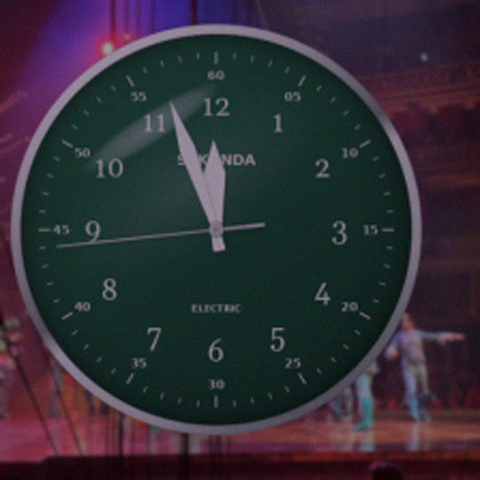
11,56,44
